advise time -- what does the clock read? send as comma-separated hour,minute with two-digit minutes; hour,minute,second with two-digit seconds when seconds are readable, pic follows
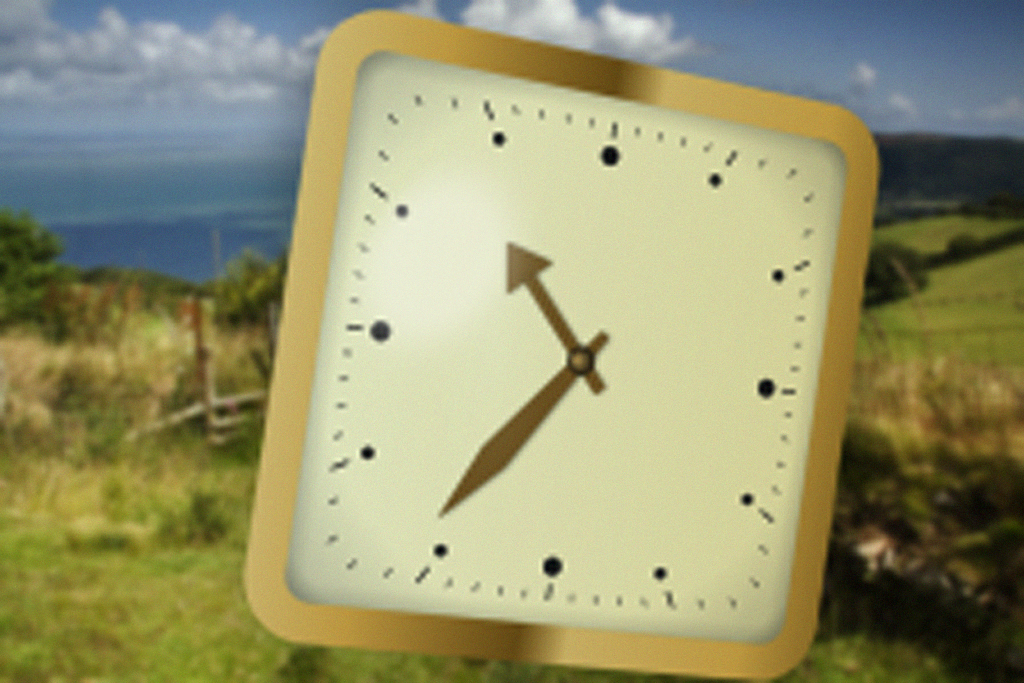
10,36
